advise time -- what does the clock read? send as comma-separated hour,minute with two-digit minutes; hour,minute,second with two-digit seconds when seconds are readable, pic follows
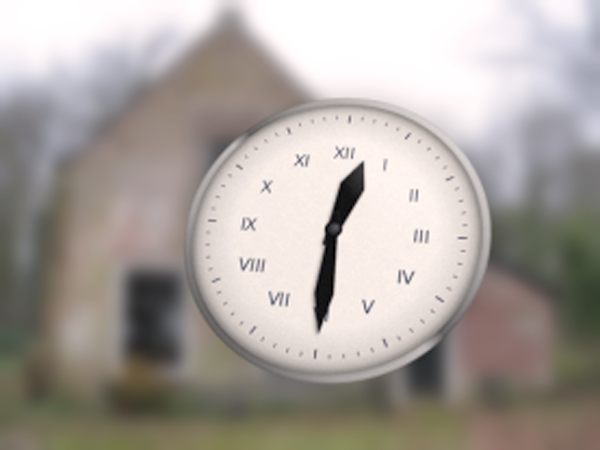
12,30
